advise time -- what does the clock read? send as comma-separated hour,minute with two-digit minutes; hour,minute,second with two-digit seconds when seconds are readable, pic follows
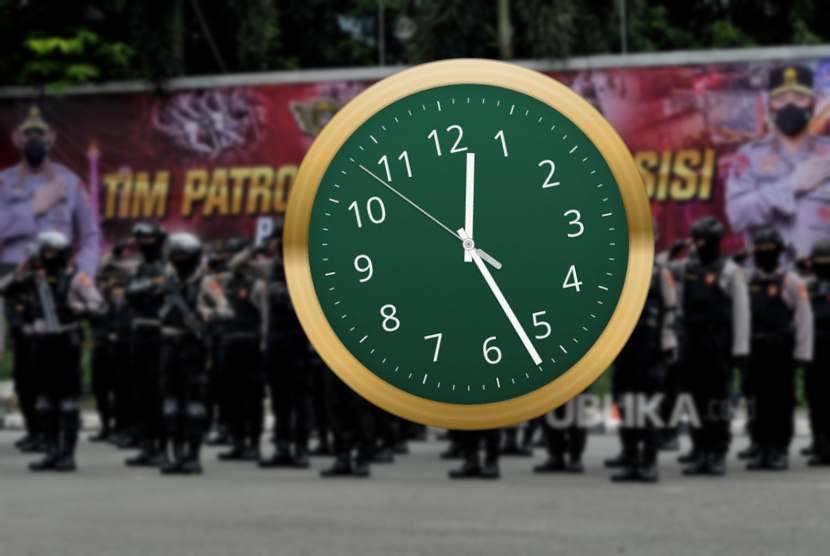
12,26,53
